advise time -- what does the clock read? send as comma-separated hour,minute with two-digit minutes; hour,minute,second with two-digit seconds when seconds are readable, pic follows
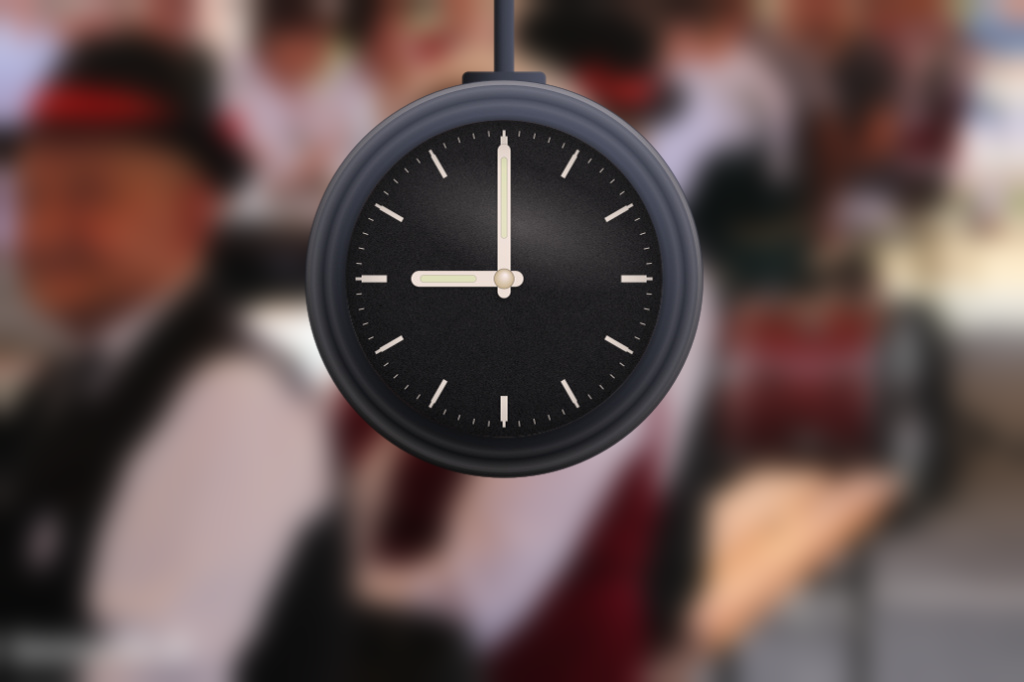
9,00
